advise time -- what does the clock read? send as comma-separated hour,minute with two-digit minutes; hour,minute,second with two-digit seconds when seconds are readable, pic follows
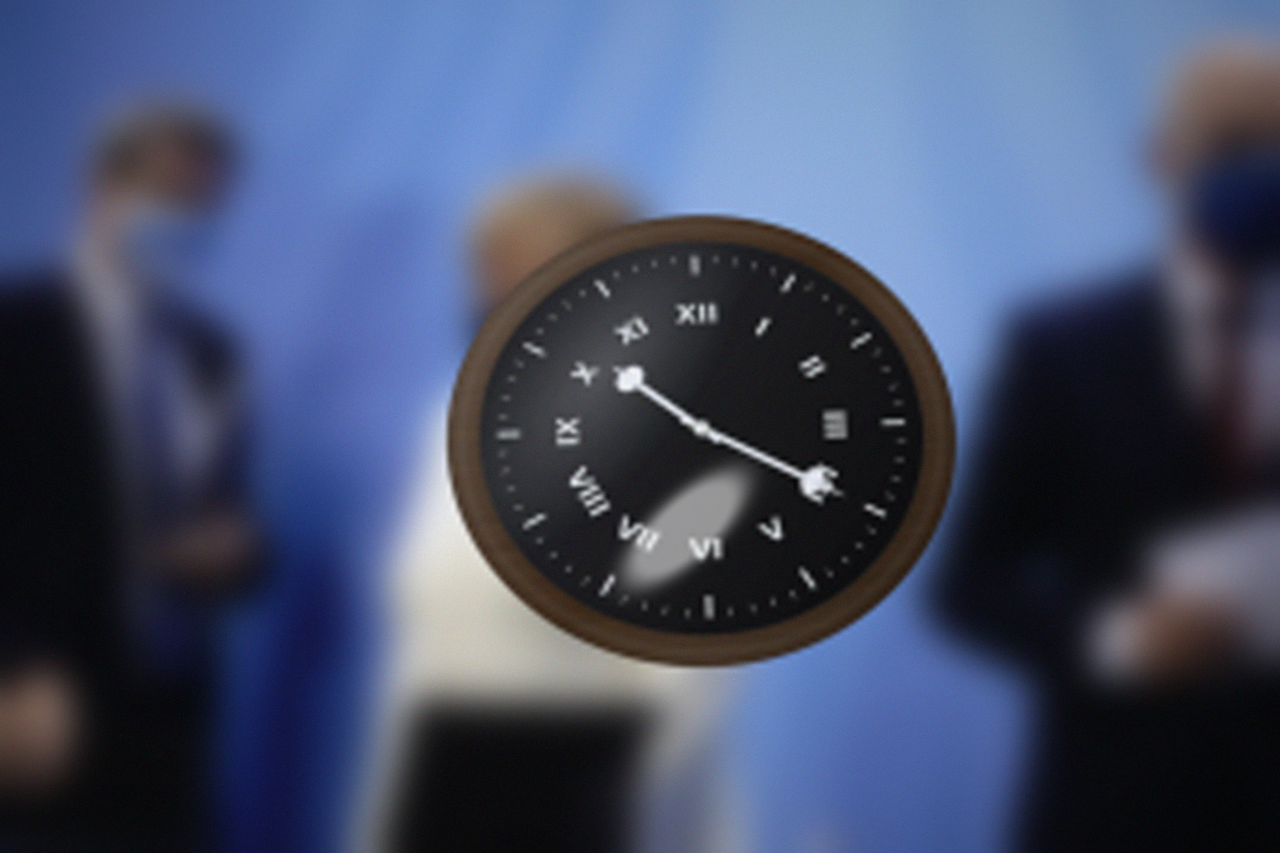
10,20
